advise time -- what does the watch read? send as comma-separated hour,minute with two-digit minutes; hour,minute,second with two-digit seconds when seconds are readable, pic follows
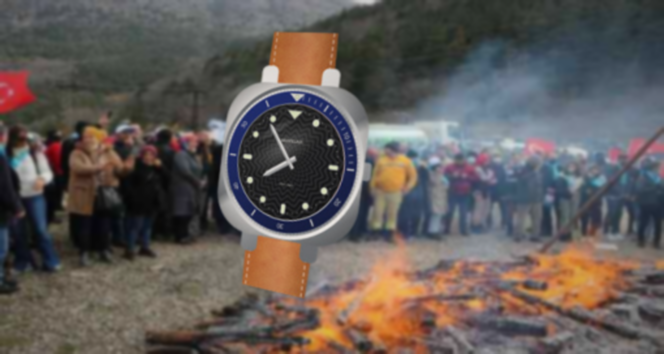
7,54
